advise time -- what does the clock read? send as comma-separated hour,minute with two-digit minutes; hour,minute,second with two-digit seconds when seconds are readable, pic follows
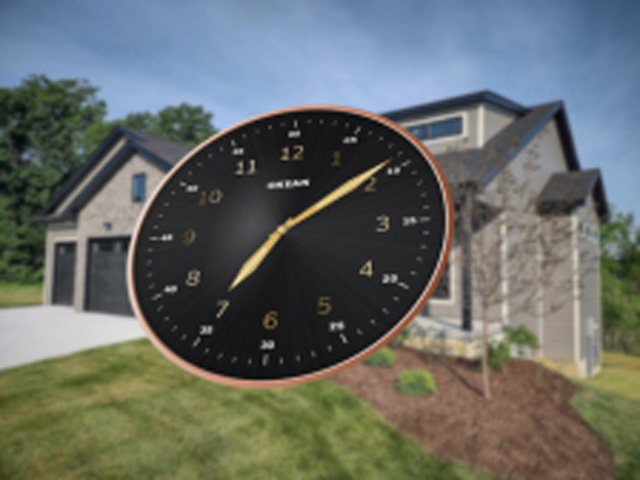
7,09
